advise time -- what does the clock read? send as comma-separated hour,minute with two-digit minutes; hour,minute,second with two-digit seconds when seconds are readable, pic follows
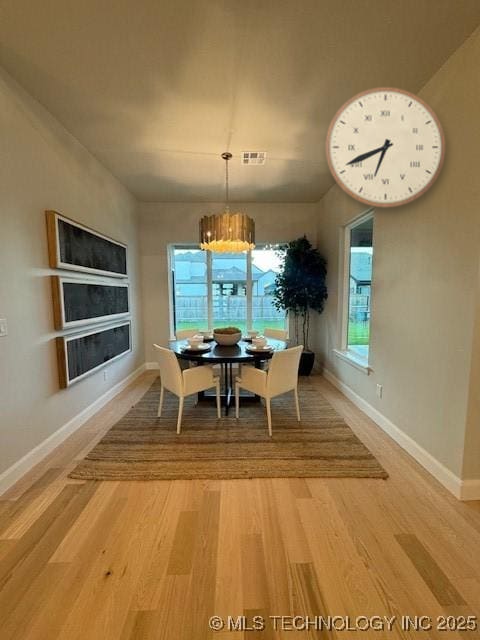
6,41
